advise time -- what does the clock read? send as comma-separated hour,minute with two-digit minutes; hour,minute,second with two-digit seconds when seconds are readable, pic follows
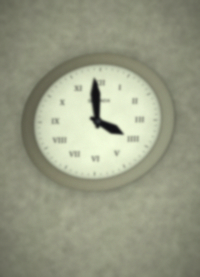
3,59
